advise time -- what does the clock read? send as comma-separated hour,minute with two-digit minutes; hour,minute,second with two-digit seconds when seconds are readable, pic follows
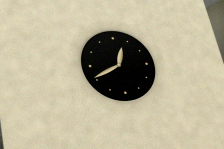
12,41
